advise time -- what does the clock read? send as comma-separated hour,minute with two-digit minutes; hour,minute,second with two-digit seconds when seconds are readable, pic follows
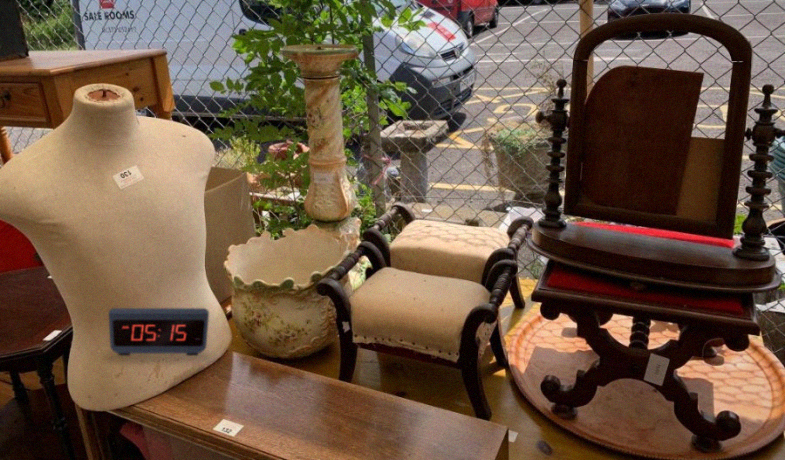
5,15
